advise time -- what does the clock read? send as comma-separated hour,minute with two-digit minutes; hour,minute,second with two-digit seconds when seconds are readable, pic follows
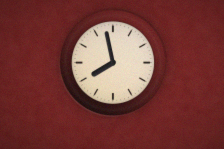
7,58
